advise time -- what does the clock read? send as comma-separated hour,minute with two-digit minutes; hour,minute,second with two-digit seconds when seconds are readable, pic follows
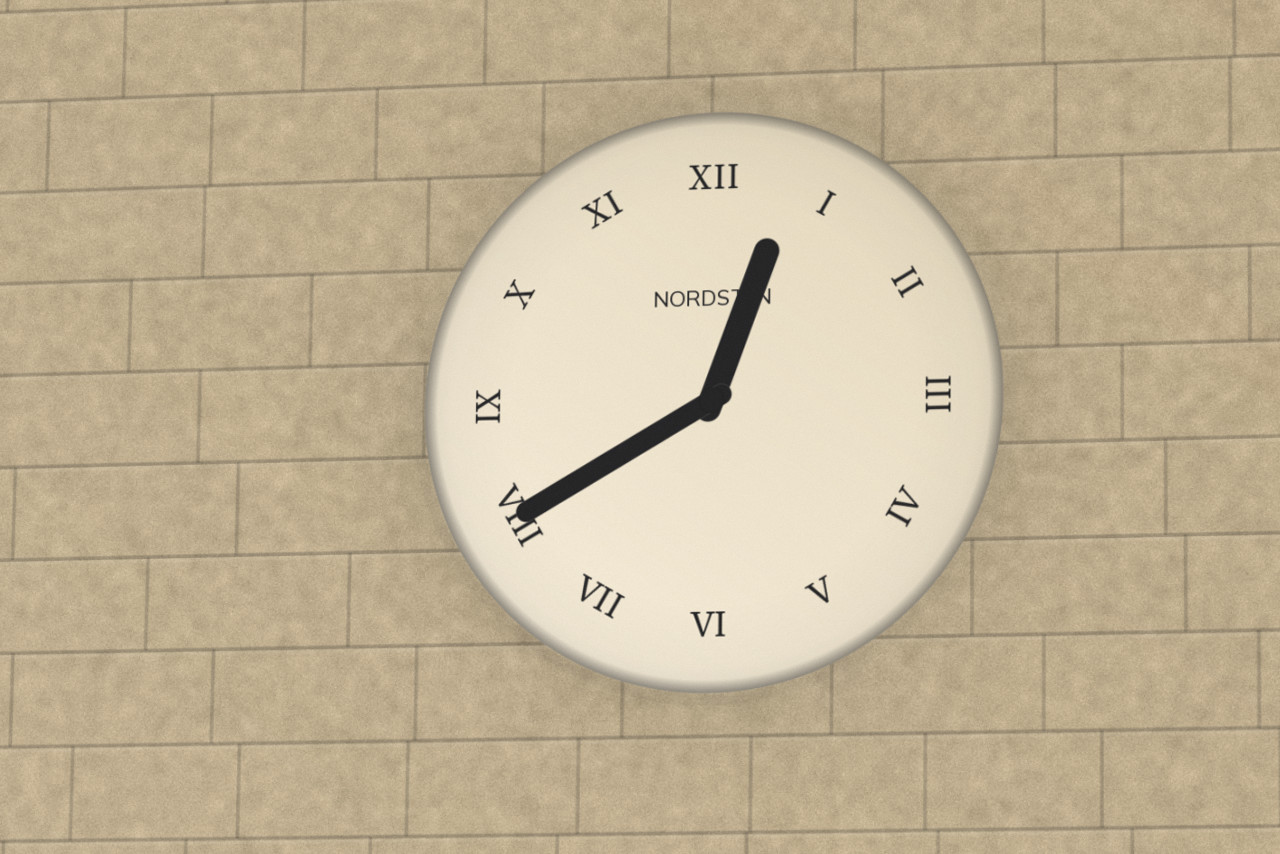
12,40
